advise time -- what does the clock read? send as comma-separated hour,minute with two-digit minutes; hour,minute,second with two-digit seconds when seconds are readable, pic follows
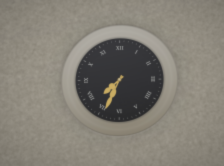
7,34
